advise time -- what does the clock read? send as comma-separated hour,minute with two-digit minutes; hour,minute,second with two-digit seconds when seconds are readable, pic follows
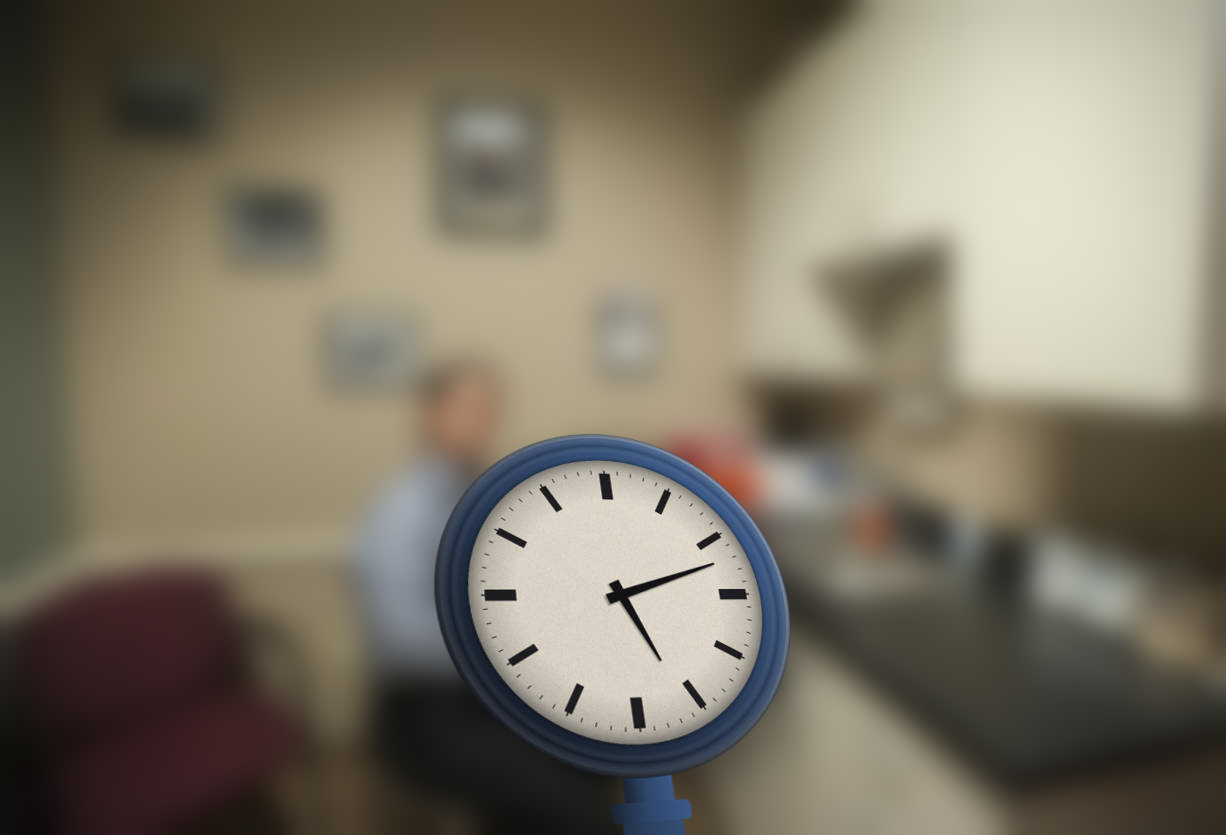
5,12
